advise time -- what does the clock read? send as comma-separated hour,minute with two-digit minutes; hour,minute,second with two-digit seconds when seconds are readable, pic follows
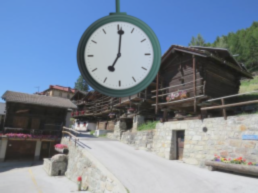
7,01
